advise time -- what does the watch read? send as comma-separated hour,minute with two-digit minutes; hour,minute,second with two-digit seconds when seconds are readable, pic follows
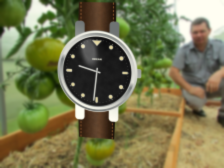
9,31
